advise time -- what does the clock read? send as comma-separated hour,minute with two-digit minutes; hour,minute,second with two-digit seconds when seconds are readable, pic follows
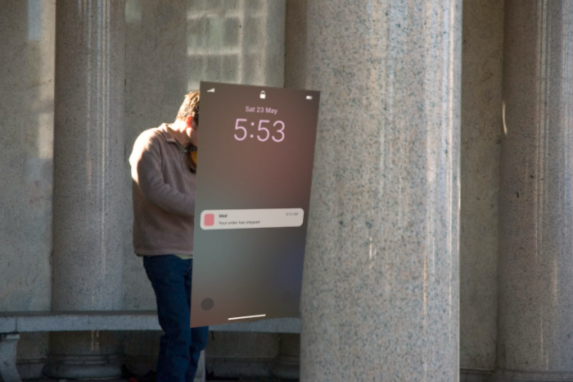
5,53
